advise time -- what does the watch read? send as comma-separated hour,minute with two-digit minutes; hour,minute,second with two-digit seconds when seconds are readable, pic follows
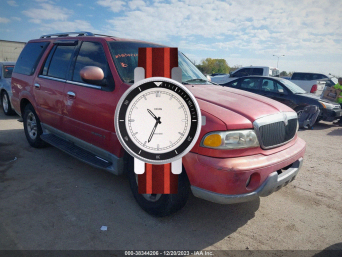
10,34
